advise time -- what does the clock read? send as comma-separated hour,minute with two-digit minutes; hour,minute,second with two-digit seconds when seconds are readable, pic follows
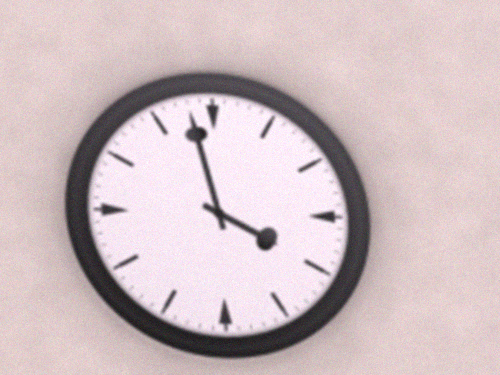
3,58
